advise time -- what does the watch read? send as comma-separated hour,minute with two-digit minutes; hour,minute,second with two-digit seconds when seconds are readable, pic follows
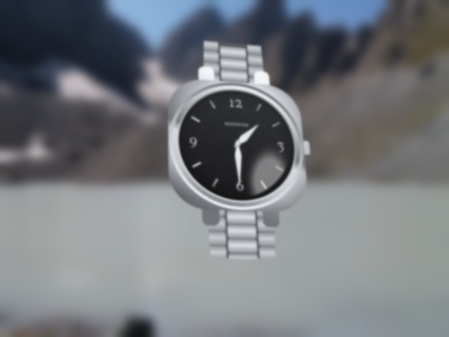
1,30
